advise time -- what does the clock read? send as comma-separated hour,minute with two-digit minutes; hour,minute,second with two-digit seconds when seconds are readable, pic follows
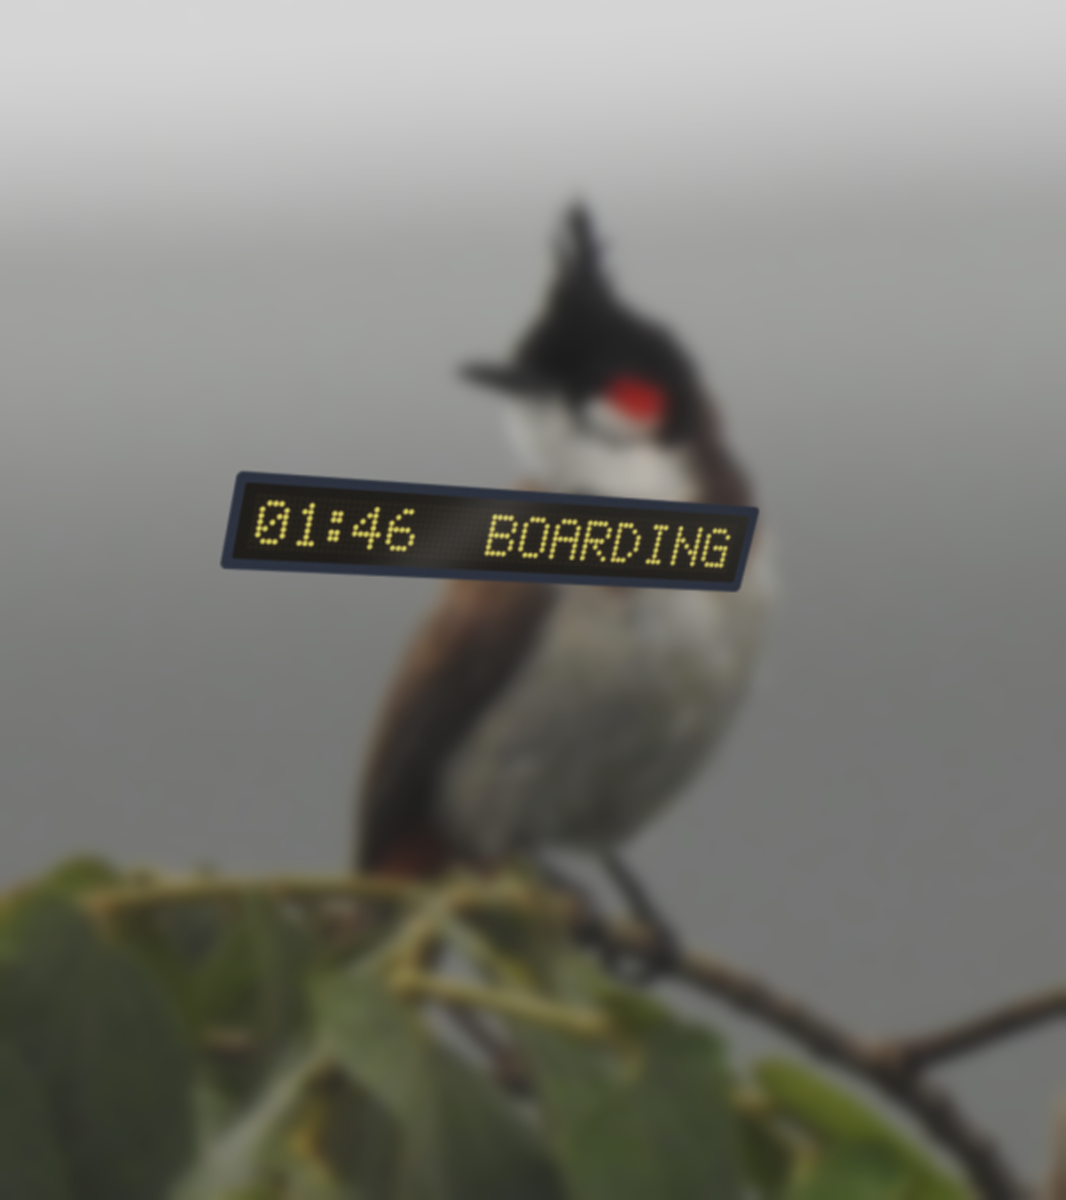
1,46
